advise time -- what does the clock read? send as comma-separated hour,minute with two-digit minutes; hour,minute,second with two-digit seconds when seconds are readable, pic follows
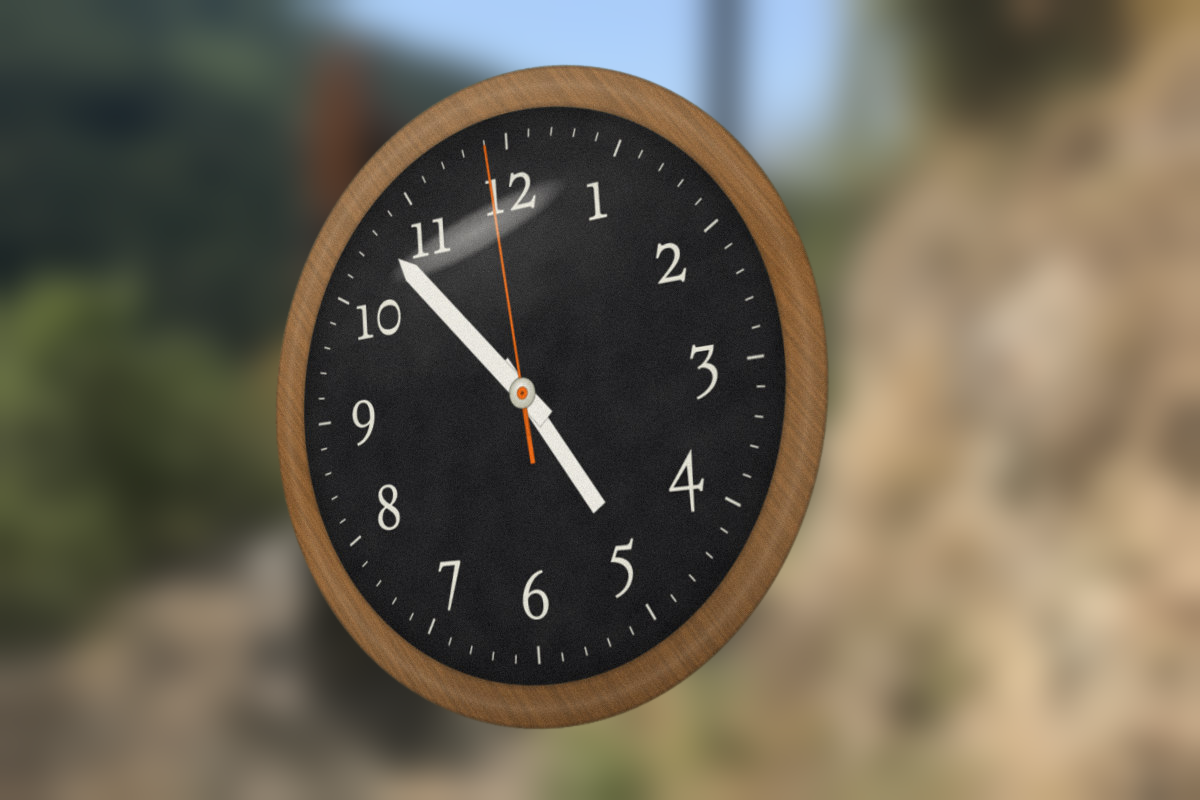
4,52,59
